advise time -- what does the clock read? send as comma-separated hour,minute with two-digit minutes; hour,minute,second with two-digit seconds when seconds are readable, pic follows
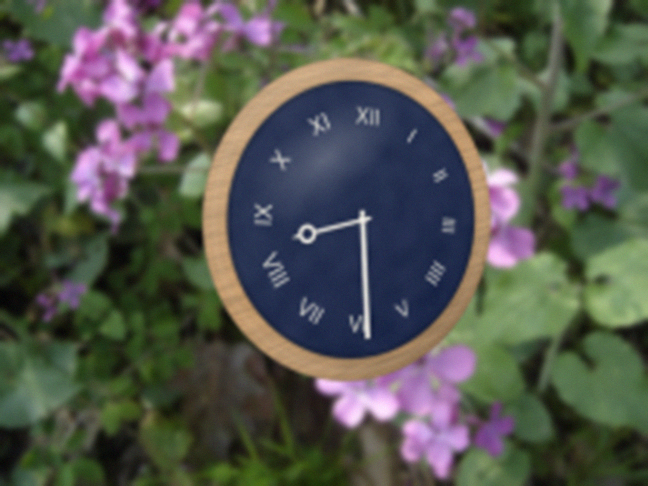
8,29
